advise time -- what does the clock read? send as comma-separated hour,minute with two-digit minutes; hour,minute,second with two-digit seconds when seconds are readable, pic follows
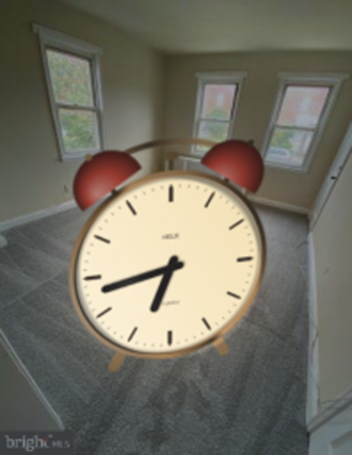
6,43
